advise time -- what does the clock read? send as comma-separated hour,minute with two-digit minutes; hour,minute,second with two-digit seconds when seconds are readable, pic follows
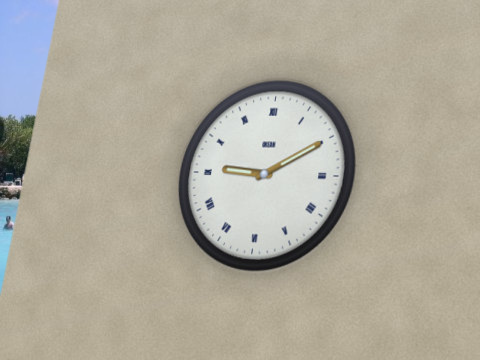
9,10
